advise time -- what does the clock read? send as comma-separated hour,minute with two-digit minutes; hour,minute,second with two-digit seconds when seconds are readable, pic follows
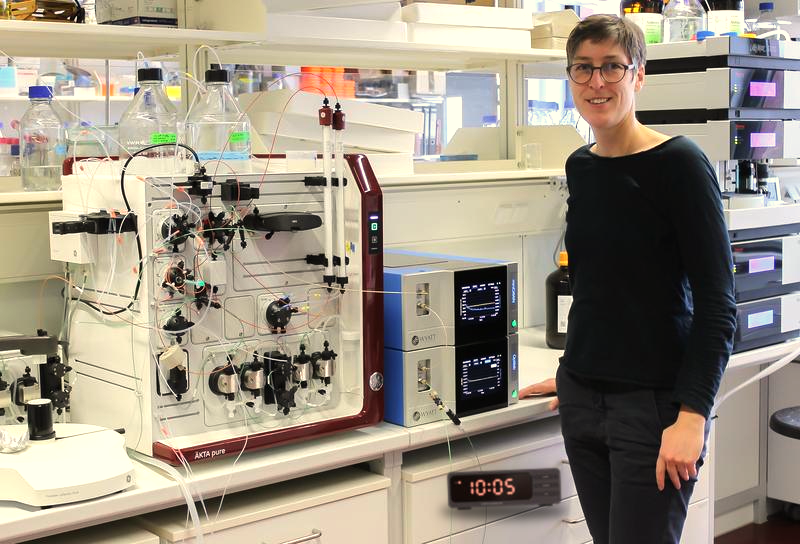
10,05
